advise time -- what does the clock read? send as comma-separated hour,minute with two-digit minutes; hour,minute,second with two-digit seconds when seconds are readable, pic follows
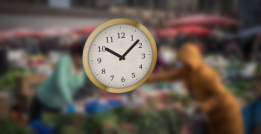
10,08
